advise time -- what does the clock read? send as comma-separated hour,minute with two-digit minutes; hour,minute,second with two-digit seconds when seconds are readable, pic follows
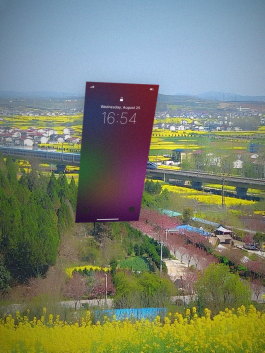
16,54
